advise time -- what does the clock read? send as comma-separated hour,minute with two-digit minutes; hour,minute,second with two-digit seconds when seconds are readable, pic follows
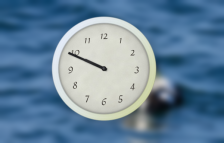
9,49
